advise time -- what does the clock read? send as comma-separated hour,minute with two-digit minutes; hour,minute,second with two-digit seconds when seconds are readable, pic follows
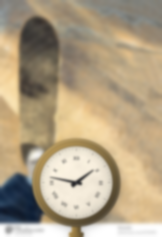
1,47
